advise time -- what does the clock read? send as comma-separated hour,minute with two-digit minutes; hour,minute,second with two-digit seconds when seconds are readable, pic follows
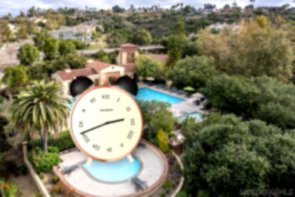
2,42
